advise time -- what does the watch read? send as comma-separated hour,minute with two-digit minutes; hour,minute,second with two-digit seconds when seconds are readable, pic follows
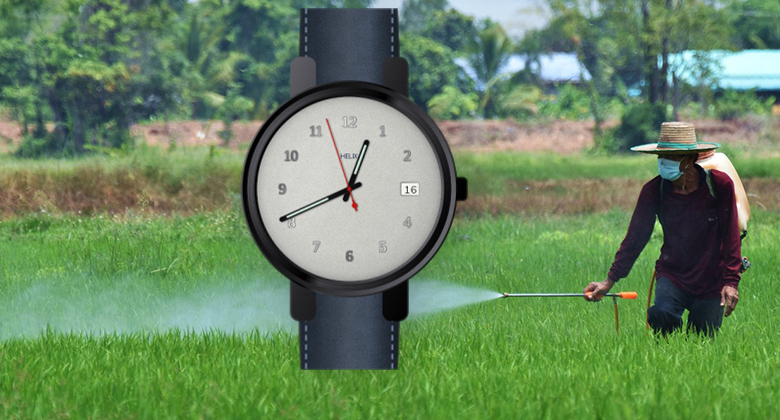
12,40,57
